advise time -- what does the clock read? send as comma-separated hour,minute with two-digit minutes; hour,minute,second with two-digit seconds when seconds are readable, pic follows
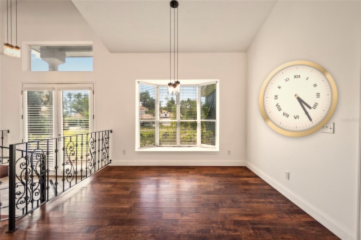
4,25
